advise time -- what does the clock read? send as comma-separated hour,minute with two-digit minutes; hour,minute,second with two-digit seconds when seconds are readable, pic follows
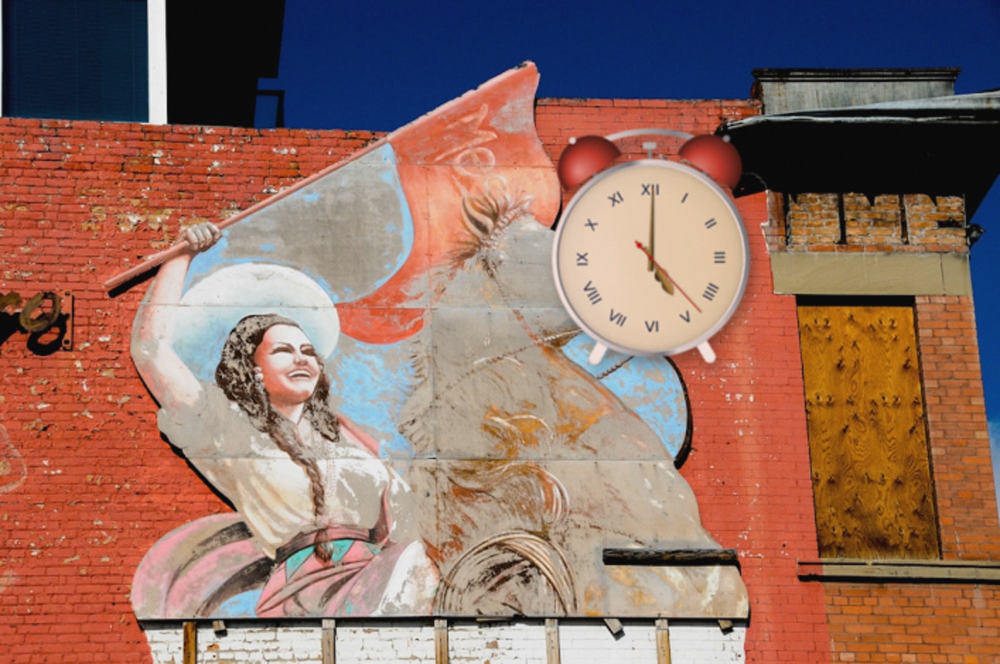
5,00,23
